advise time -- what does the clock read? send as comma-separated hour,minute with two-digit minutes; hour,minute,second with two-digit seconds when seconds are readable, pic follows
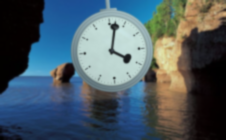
4,02
